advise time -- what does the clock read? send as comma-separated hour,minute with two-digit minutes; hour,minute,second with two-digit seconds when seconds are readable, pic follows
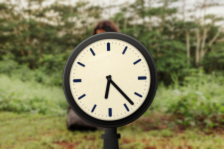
6,23
